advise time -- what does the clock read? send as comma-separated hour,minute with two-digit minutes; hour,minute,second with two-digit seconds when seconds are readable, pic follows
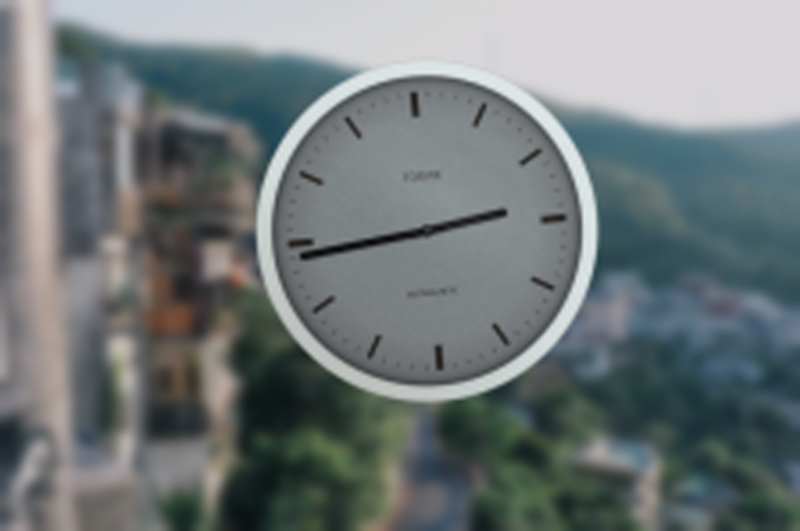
2,44
